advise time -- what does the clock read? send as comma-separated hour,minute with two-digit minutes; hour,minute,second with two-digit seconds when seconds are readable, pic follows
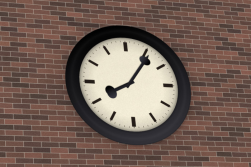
8,06
